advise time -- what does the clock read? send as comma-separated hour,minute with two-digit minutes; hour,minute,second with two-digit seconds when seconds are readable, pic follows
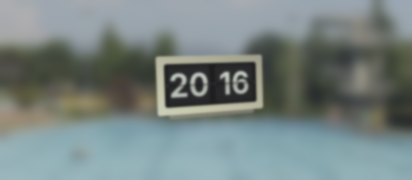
20,16
